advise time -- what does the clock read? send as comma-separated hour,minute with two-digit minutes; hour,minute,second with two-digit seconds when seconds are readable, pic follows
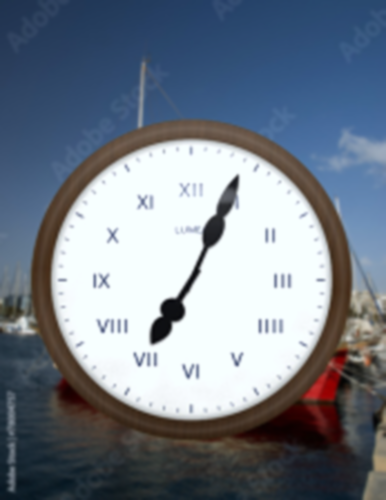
7,04
